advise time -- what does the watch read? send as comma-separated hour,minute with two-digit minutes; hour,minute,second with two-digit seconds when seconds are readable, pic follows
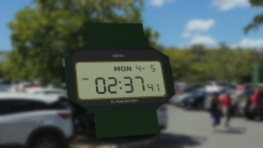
2,37,41
